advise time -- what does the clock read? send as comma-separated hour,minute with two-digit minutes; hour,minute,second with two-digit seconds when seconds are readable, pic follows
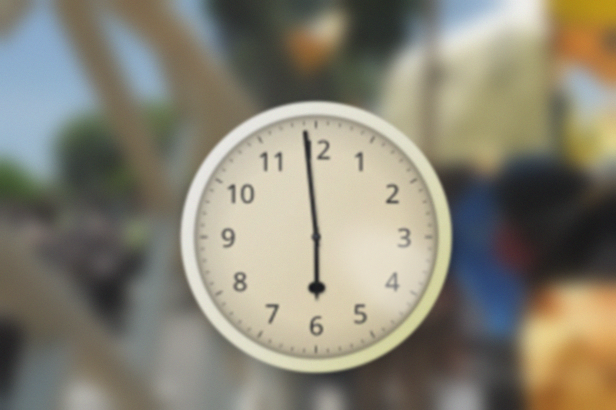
5,59
